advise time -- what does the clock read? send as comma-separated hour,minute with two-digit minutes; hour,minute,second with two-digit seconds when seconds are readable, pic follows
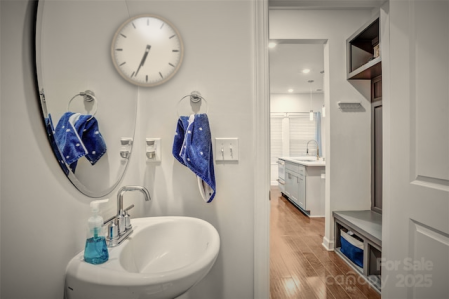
6,34
